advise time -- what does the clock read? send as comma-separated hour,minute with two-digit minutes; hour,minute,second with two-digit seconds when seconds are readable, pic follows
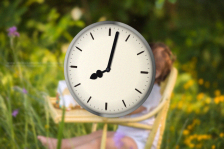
8,02
